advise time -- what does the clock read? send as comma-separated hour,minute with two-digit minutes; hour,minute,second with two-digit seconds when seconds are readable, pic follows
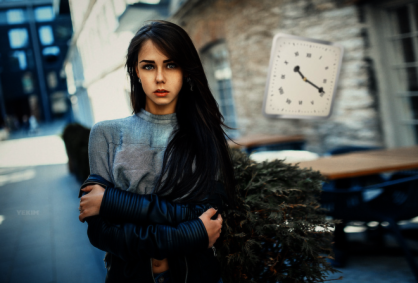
10,19
